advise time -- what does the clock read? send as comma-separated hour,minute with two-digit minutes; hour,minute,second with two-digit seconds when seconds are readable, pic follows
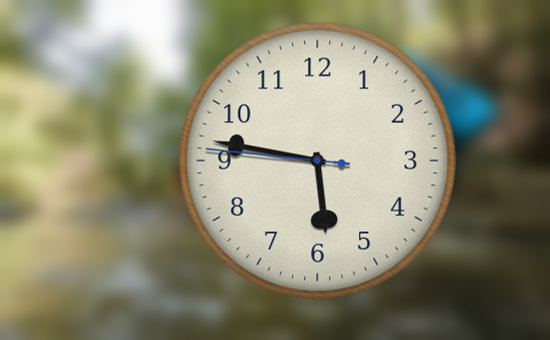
5,46,46
